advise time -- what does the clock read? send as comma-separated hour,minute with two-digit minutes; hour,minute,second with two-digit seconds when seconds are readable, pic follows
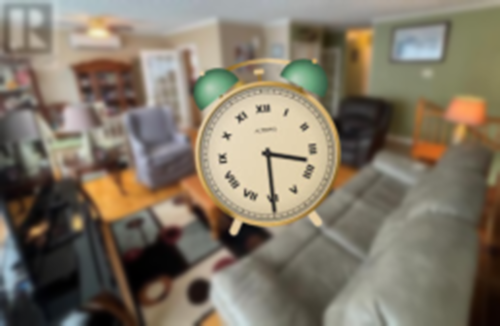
3,30
